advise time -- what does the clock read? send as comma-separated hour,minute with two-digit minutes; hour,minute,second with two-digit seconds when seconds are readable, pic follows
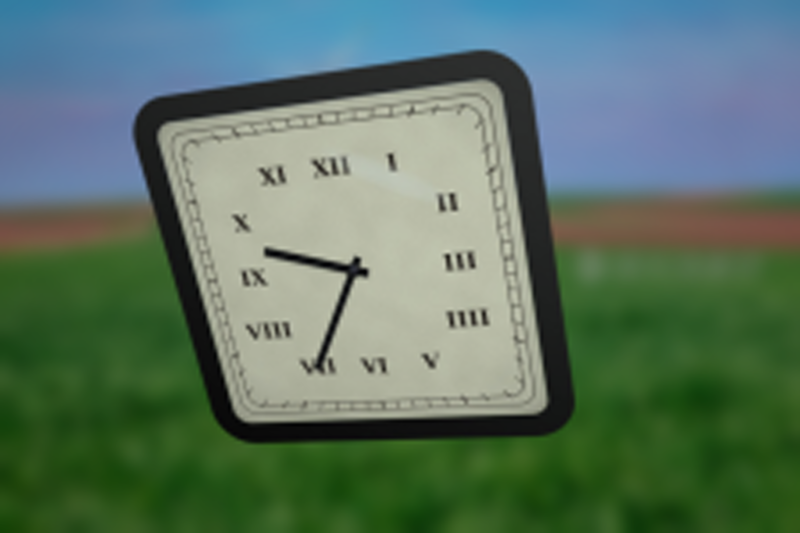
9,35
